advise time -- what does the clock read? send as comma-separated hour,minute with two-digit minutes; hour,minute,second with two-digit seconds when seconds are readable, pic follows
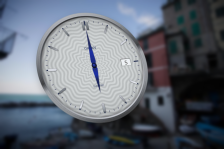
6,00
